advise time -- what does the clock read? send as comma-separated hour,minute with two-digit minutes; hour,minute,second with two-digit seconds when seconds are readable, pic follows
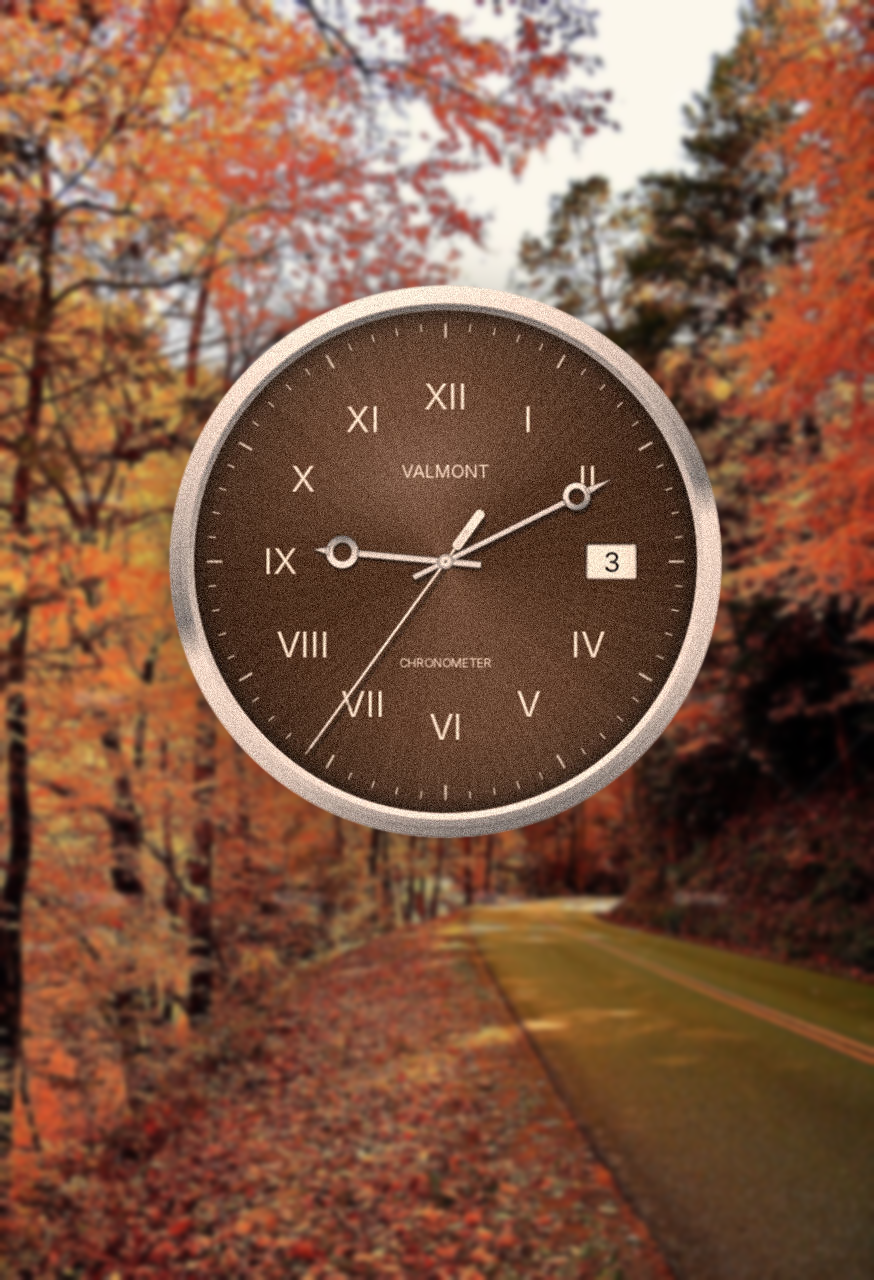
9,10,36
